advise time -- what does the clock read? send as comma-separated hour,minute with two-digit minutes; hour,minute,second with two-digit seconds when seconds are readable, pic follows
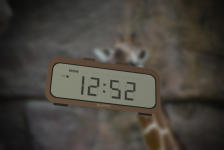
12,52
